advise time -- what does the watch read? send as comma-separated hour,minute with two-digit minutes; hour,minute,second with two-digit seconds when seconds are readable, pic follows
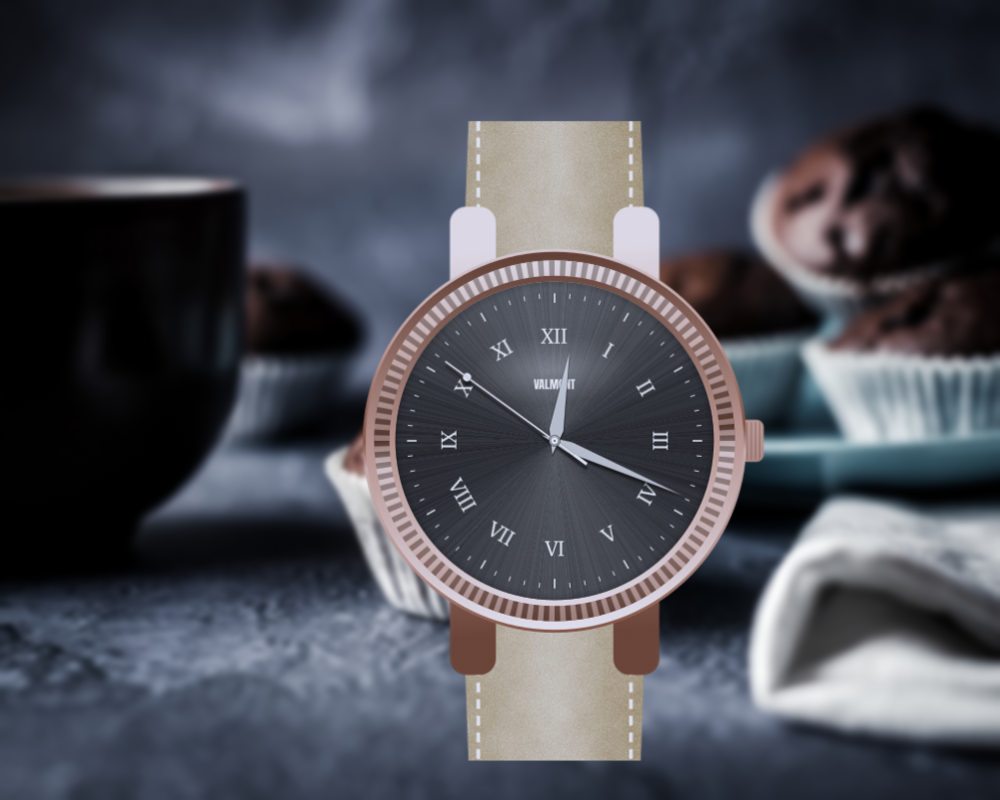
12,18,51
